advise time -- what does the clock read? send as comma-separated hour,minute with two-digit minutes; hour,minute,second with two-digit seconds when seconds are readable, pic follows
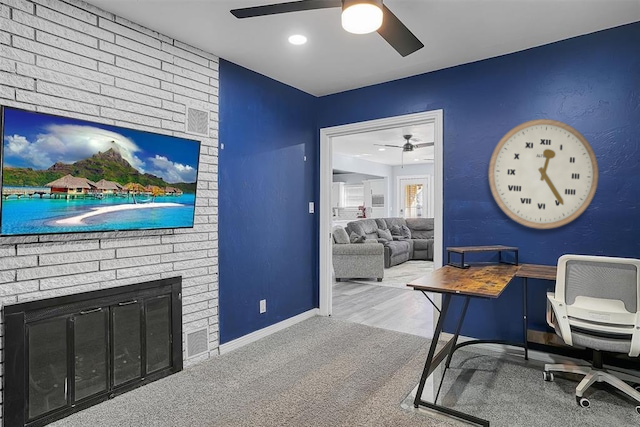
12,24
